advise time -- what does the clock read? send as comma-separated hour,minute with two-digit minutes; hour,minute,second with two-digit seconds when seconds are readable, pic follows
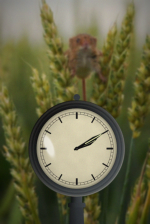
2,10
